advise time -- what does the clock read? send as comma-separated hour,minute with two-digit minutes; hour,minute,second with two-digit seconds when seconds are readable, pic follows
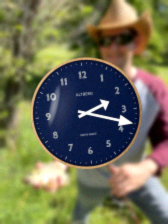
2,18
